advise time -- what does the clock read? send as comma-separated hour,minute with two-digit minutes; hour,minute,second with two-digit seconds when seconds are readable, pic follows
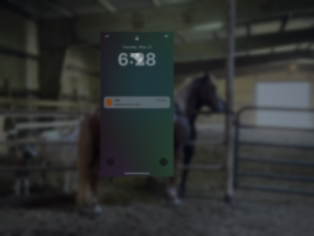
6,28
